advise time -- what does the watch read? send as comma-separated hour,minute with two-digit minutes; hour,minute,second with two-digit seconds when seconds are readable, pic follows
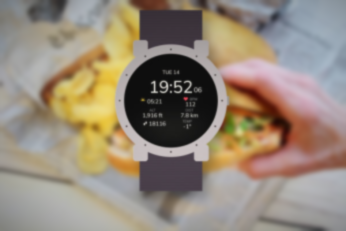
19,52
